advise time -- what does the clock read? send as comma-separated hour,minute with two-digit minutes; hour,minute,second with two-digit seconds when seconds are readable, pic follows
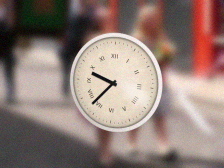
9,37
